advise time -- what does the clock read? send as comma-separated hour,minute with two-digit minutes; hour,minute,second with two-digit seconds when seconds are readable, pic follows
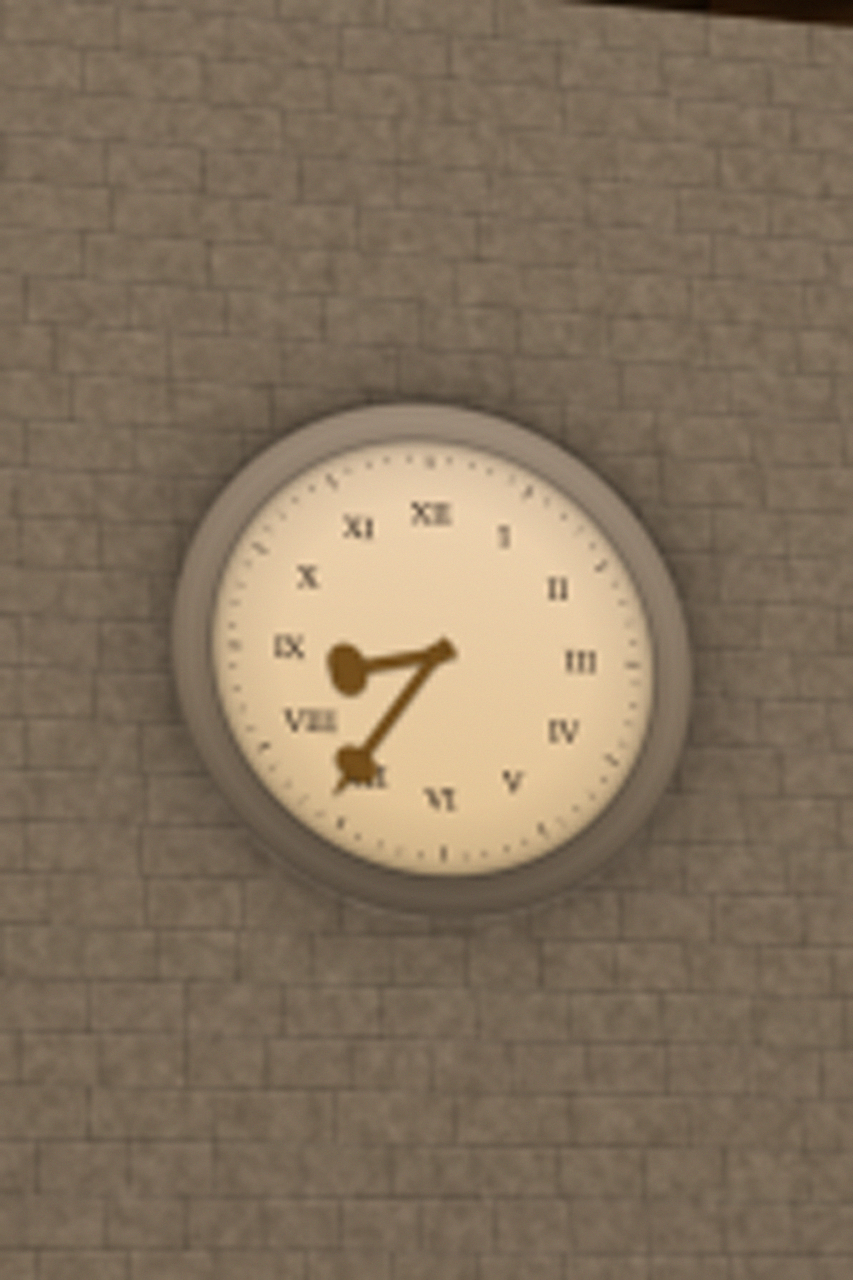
8,36
